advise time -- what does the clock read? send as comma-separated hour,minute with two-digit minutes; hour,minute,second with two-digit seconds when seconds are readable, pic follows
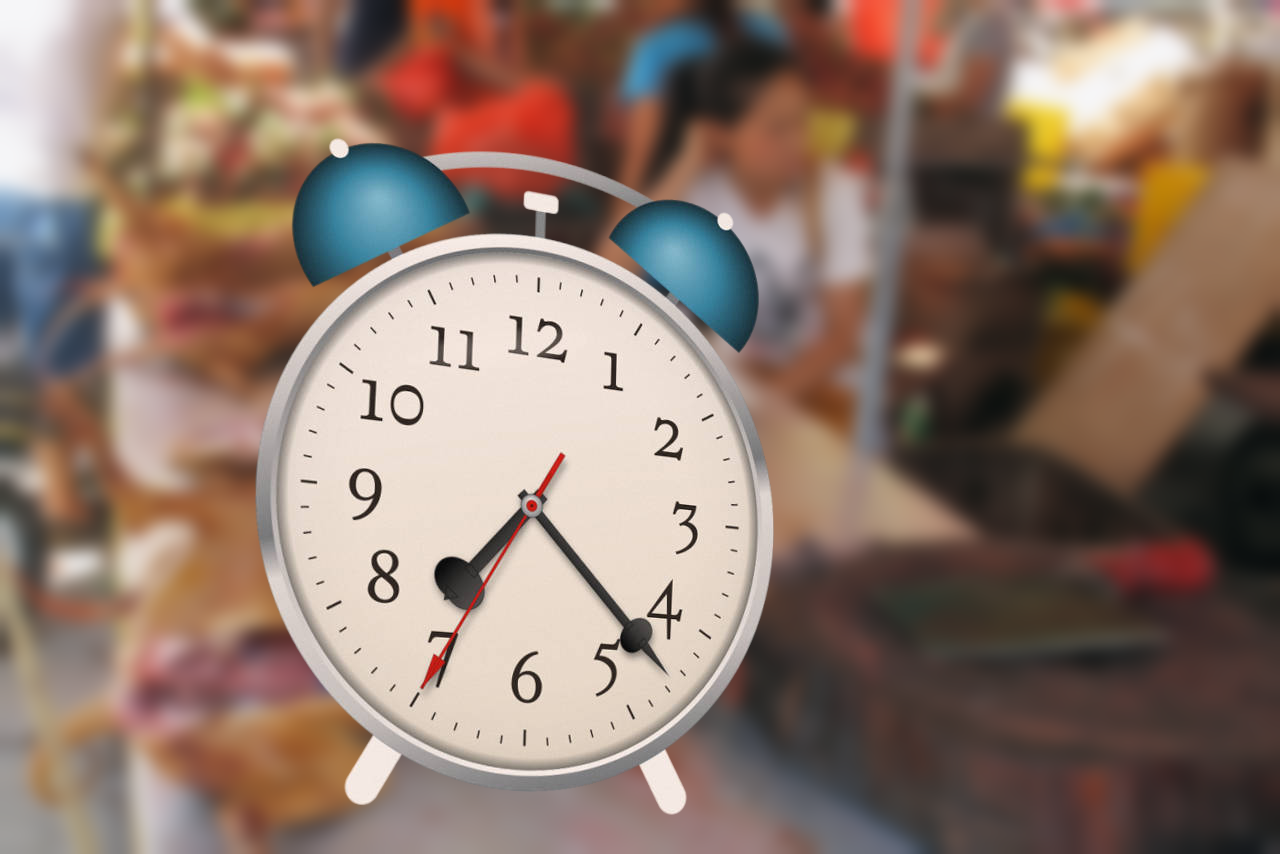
7,22,35
